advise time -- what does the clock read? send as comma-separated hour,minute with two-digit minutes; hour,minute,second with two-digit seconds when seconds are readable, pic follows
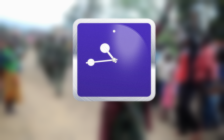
10,44
